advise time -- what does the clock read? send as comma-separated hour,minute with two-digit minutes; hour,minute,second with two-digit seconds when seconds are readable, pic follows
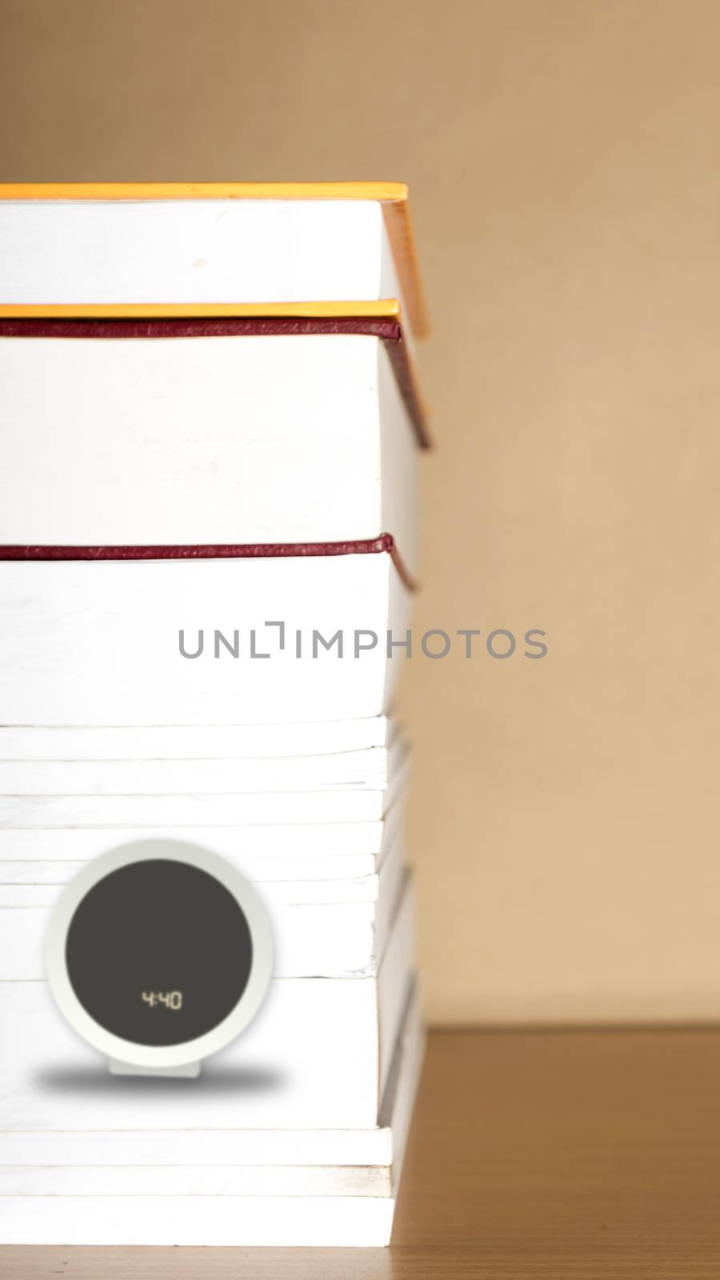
4,40
